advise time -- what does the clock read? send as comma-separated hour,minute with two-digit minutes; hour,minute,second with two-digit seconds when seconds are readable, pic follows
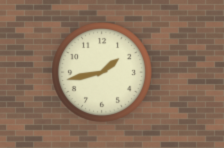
1,43
